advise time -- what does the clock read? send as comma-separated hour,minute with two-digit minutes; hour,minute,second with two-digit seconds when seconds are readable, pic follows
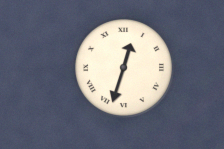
12,33
